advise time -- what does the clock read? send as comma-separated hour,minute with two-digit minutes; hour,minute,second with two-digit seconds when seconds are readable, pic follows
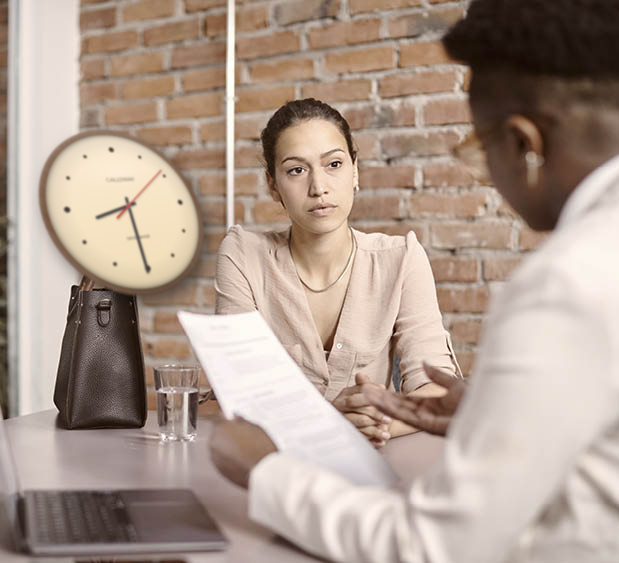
8,30,09
